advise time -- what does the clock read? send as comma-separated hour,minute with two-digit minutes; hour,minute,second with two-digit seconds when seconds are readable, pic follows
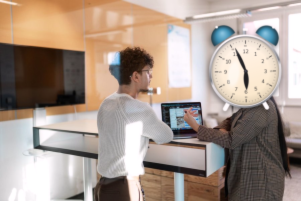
5,56
